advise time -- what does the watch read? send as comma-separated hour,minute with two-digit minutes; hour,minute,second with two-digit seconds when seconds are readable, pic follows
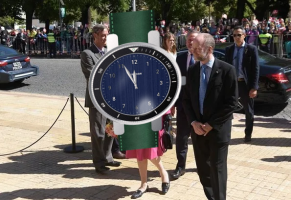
11,56
